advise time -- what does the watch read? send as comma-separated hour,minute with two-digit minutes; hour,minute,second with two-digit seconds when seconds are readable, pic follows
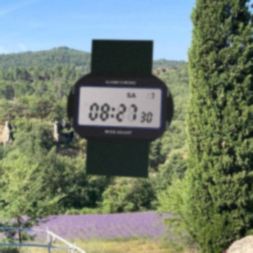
8,27,30
